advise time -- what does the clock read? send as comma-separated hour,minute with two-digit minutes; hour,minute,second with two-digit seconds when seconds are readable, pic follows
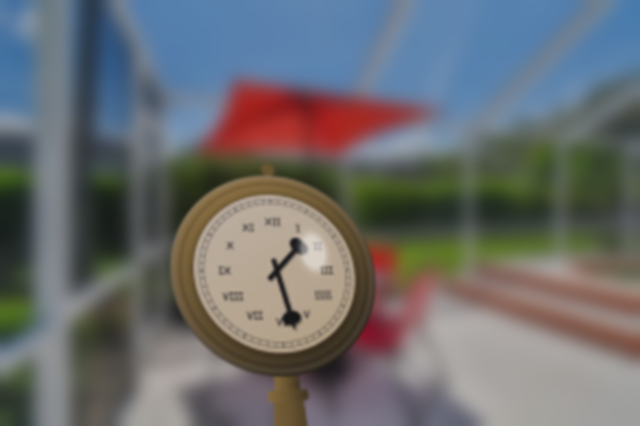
1,28
